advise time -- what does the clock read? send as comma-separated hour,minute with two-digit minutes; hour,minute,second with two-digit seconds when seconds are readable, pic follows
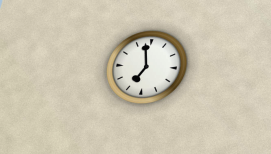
6,58
